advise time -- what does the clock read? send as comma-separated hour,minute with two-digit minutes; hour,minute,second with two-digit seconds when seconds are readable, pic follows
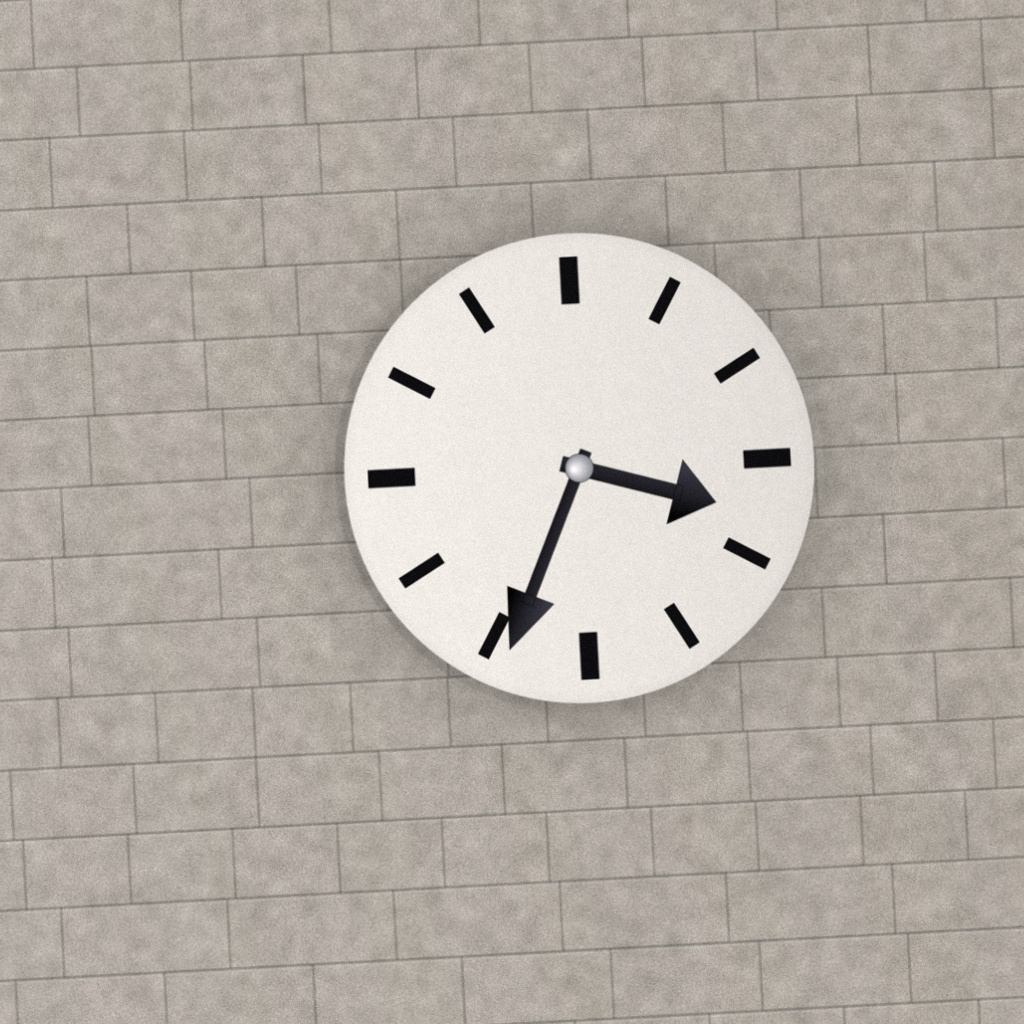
3,34
